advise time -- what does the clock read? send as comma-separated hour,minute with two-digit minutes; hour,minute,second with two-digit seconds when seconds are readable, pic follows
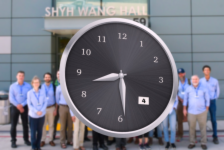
8,29
